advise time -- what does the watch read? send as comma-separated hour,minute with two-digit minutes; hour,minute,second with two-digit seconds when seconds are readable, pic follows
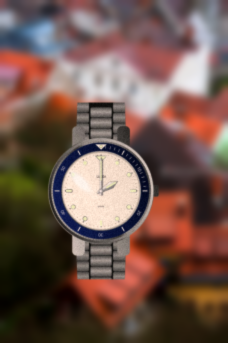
2,00
